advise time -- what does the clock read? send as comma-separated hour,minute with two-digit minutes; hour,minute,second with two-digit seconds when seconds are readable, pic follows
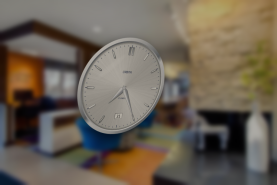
7,25
